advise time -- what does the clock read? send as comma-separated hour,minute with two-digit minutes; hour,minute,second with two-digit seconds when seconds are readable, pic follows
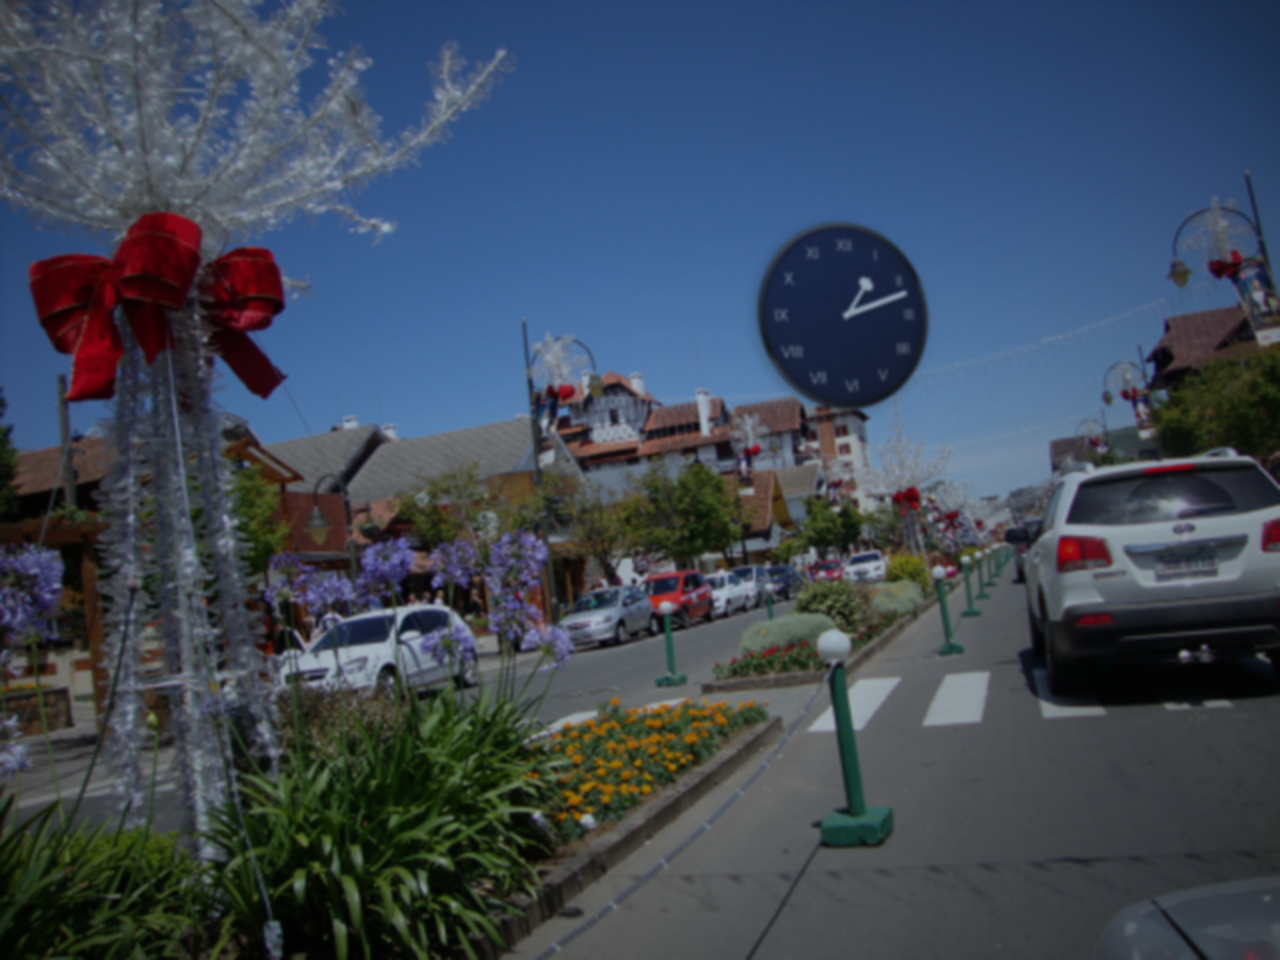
1,12
